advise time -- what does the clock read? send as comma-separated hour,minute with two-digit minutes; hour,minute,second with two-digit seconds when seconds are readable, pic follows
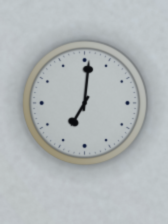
7,01
